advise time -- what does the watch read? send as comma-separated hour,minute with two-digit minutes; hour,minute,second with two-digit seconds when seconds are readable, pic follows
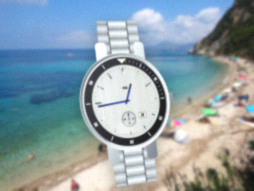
12,44
